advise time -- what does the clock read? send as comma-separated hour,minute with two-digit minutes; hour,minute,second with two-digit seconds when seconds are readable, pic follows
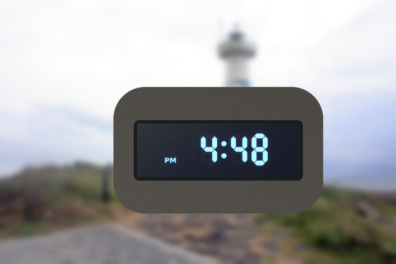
4,48
